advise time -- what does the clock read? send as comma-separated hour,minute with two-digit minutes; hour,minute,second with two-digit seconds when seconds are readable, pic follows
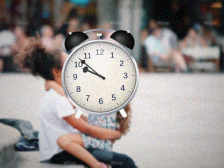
9,52
